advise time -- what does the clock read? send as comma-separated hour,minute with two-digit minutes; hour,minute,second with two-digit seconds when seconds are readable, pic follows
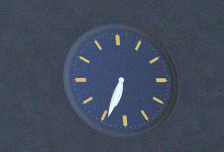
6,34
